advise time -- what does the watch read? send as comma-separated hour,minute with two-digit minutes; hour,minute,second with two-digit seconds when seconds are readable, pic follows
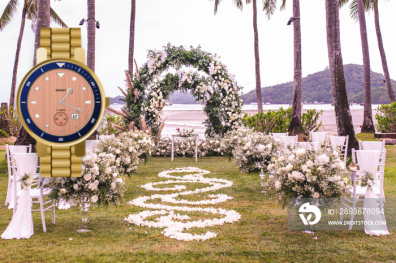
1,19
